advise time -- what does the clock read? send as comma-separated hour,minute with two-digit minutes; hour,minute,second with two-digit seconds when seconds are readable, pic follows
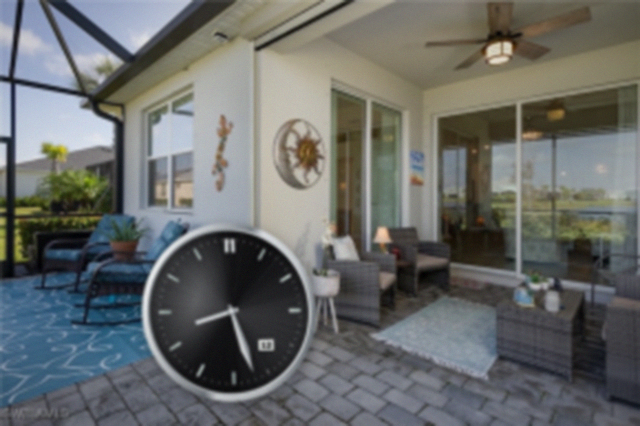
8,27
